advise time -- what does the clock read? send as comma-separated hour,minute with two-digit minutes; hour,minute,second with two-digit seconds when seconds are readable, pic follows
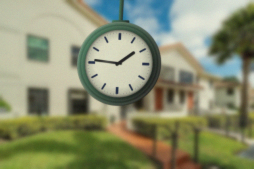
1,46
